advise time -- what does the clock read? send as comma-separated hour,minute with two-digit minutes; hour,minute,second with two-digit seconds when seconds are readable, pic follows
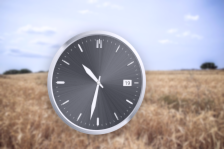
10,32
